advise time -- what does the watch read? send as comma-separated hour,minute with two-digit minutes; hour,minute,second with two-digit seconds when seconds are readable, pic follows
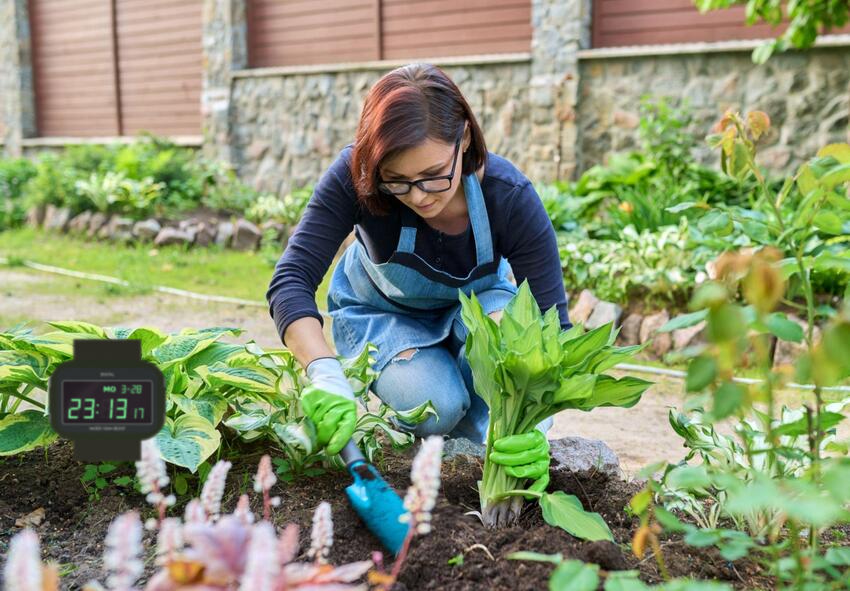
23,13
